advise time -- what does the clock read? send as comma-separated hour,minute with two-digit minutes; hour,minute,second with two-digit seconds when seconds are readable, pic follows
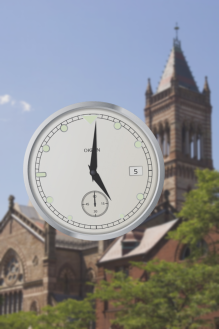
5,01
